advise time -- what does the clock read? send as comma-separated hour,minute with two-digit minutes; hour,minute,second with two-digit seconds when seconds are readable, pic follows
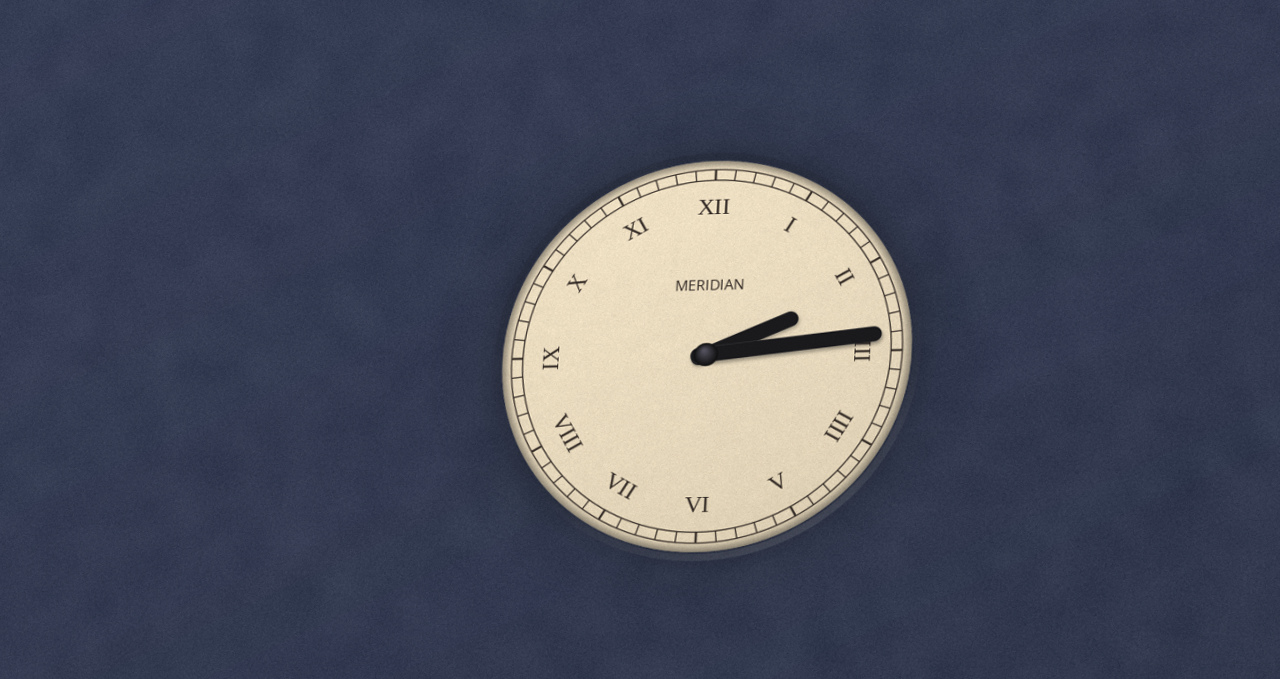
2,14
